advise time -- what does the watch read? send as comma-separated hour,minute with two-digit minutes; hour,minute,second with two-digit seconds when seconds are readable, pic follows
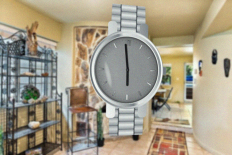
5,59
